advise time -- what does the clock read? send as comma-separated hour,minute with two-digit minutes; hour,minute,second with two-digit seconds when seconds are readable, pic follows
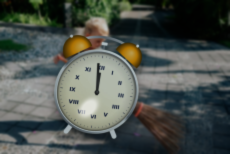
11,59
